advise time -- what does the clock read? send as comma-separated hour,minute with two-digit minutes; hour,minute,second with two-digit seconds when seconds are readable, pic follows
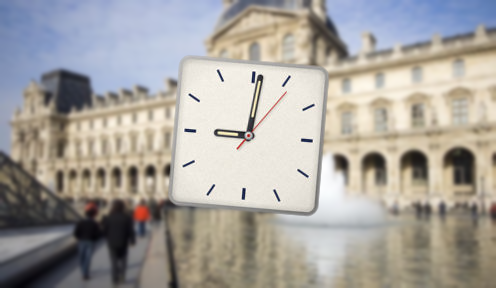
9,01,06
